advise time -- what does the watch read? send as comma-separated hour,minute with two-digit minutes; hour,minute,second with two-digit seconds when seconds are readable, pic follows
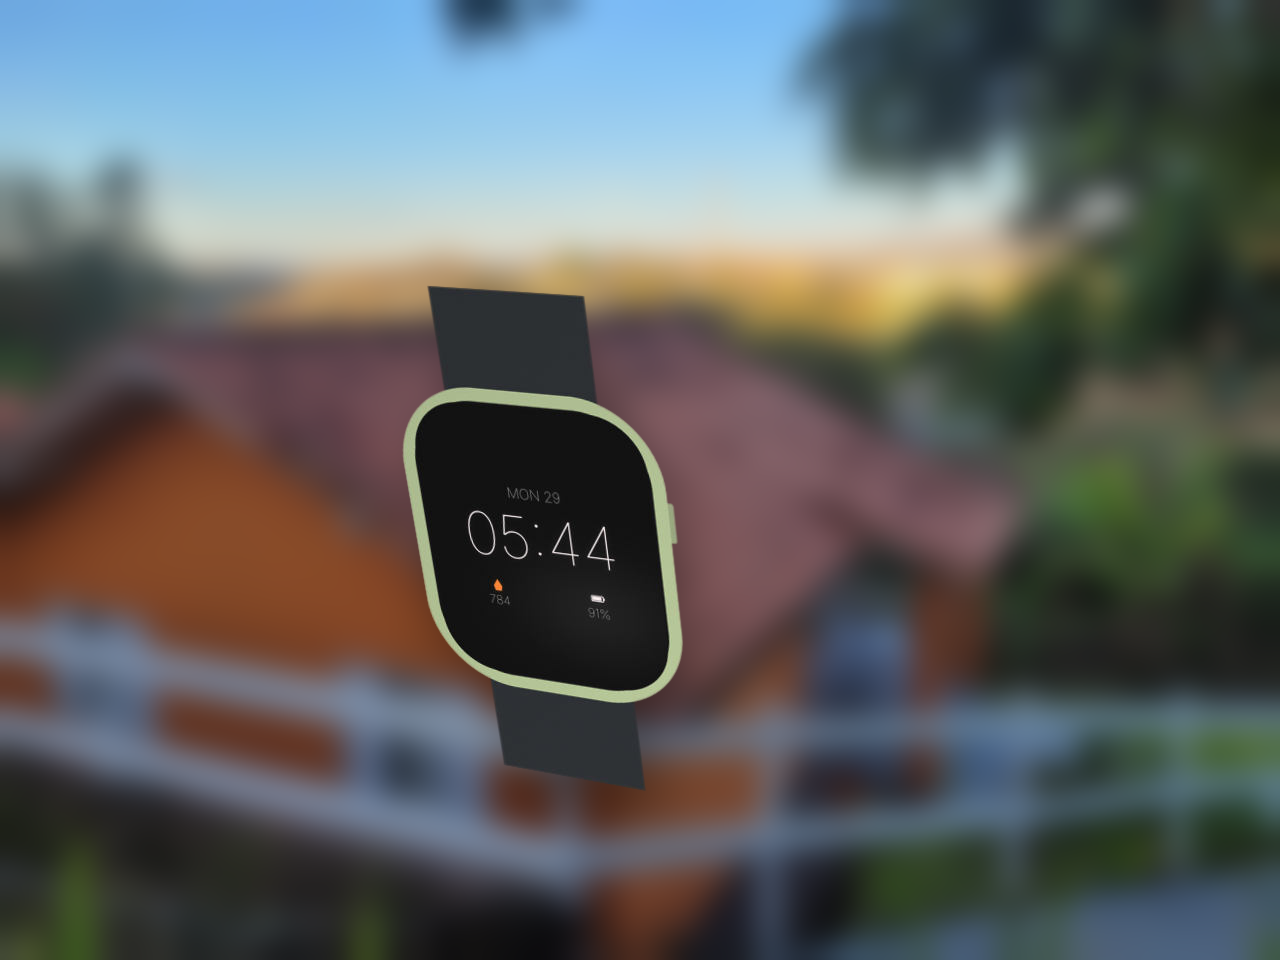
5,44
